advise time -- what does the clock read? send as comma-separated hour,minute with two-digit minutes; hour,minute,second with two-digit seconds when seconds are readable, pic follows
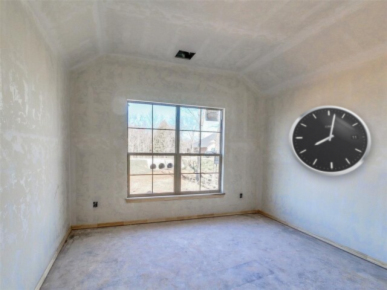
8,02
